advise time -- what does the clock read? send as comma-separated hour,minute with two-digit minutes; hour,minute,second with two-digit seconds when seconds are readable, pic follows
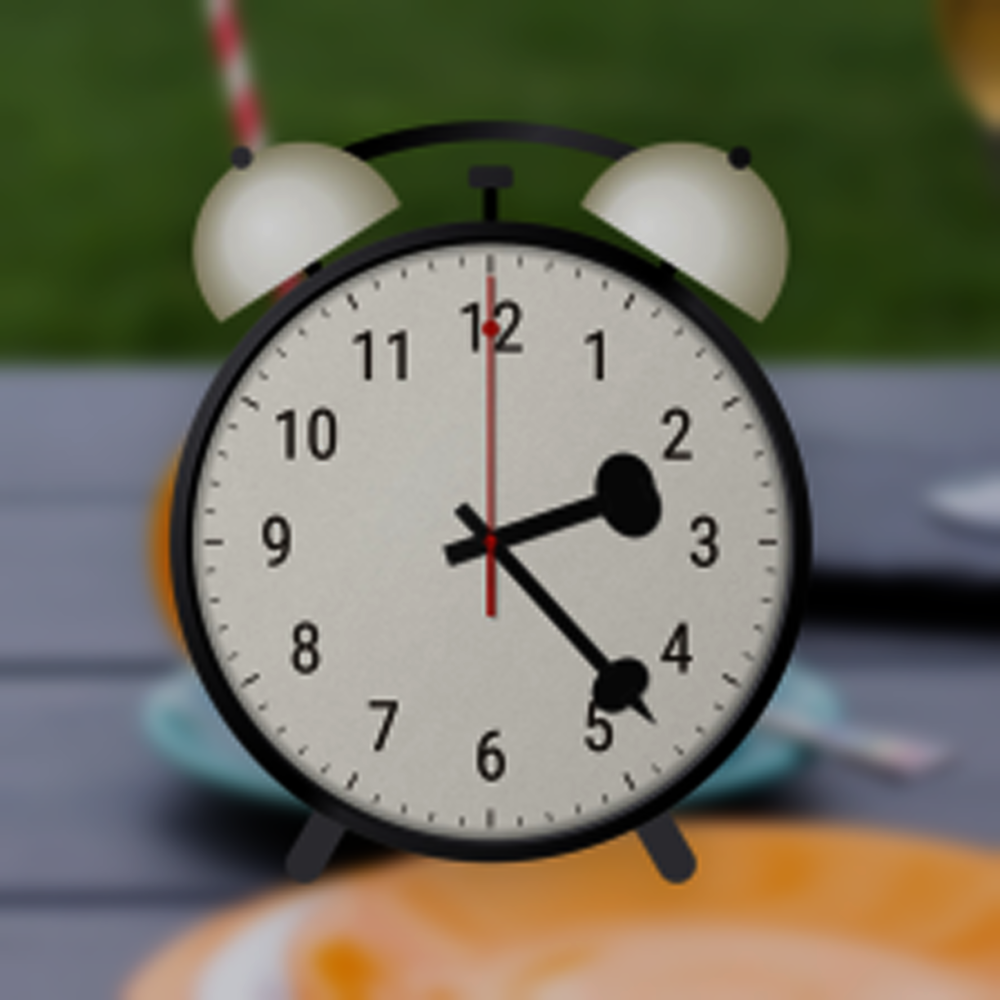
2,23,00
